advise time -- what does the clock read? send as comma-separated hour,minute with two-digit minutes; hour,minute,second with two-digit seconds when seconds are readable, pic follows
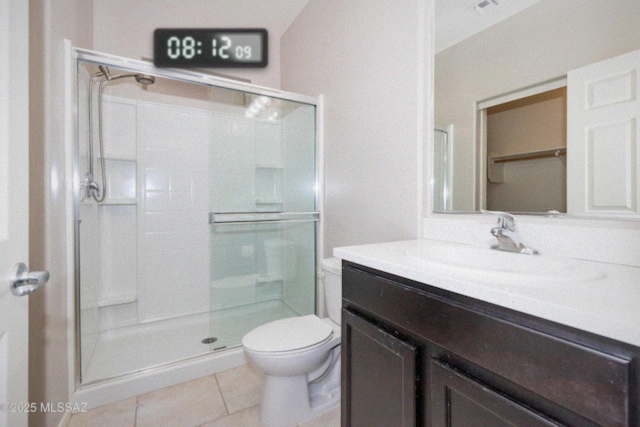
8,12,09
